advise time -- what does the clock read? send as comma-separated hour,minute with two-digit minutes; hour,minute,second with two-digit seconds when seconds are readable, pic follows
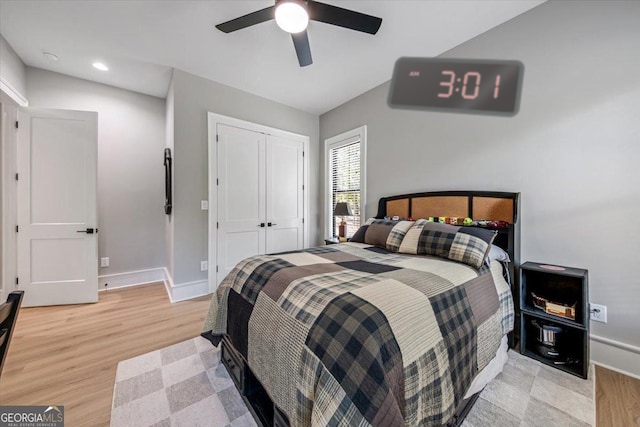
3,01
